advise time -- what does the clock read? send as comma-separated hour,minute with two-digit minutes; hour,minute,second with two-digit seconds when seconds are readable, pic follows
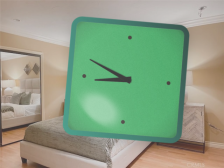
8,49
